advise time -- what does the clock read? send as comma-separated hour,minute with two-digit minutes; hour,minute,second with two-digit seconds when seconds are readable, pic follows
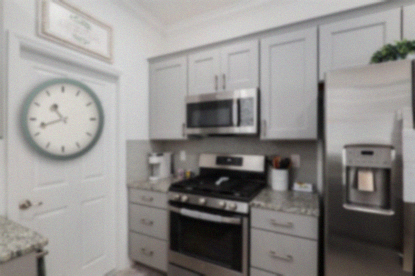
10,42
